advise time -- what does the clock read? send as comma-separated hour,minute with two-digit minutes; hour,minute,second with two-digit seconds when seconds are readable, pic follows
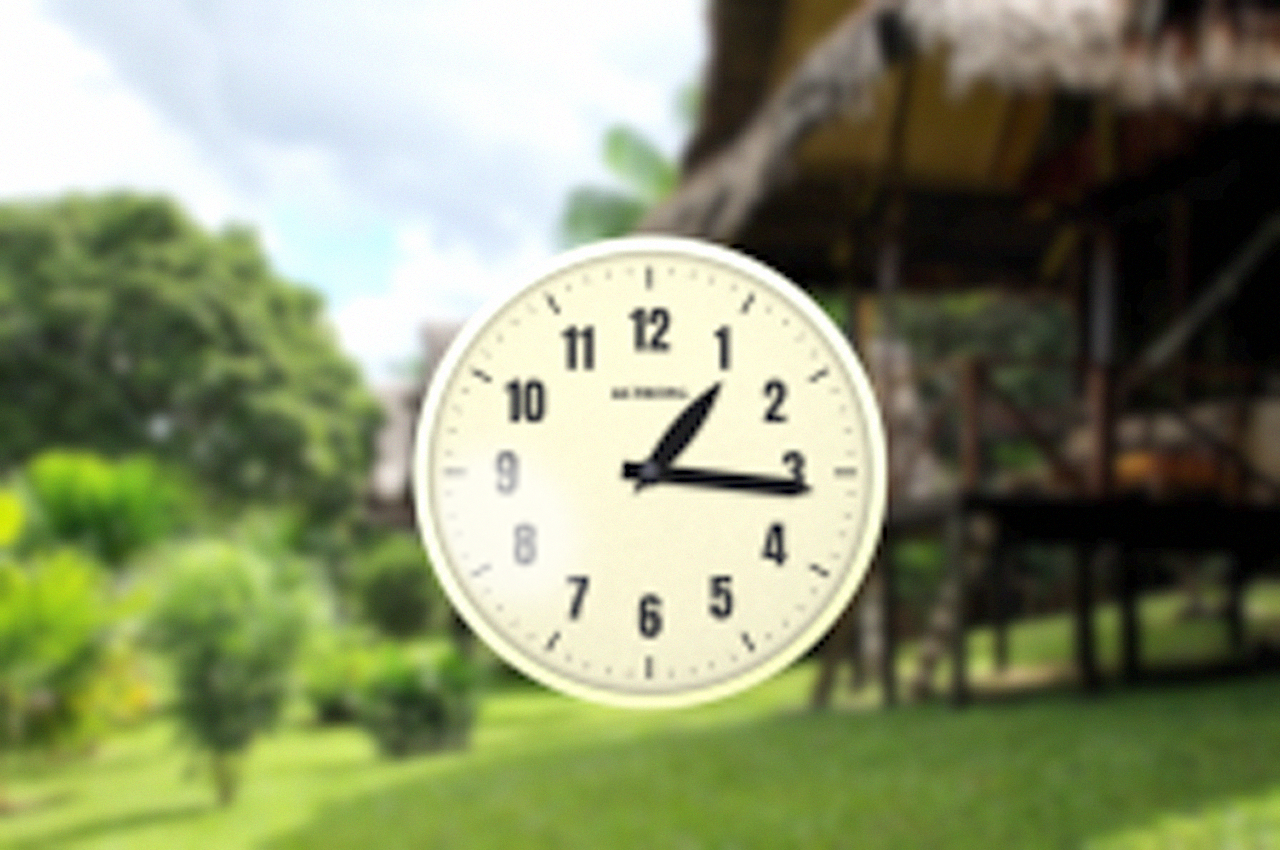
1,16
